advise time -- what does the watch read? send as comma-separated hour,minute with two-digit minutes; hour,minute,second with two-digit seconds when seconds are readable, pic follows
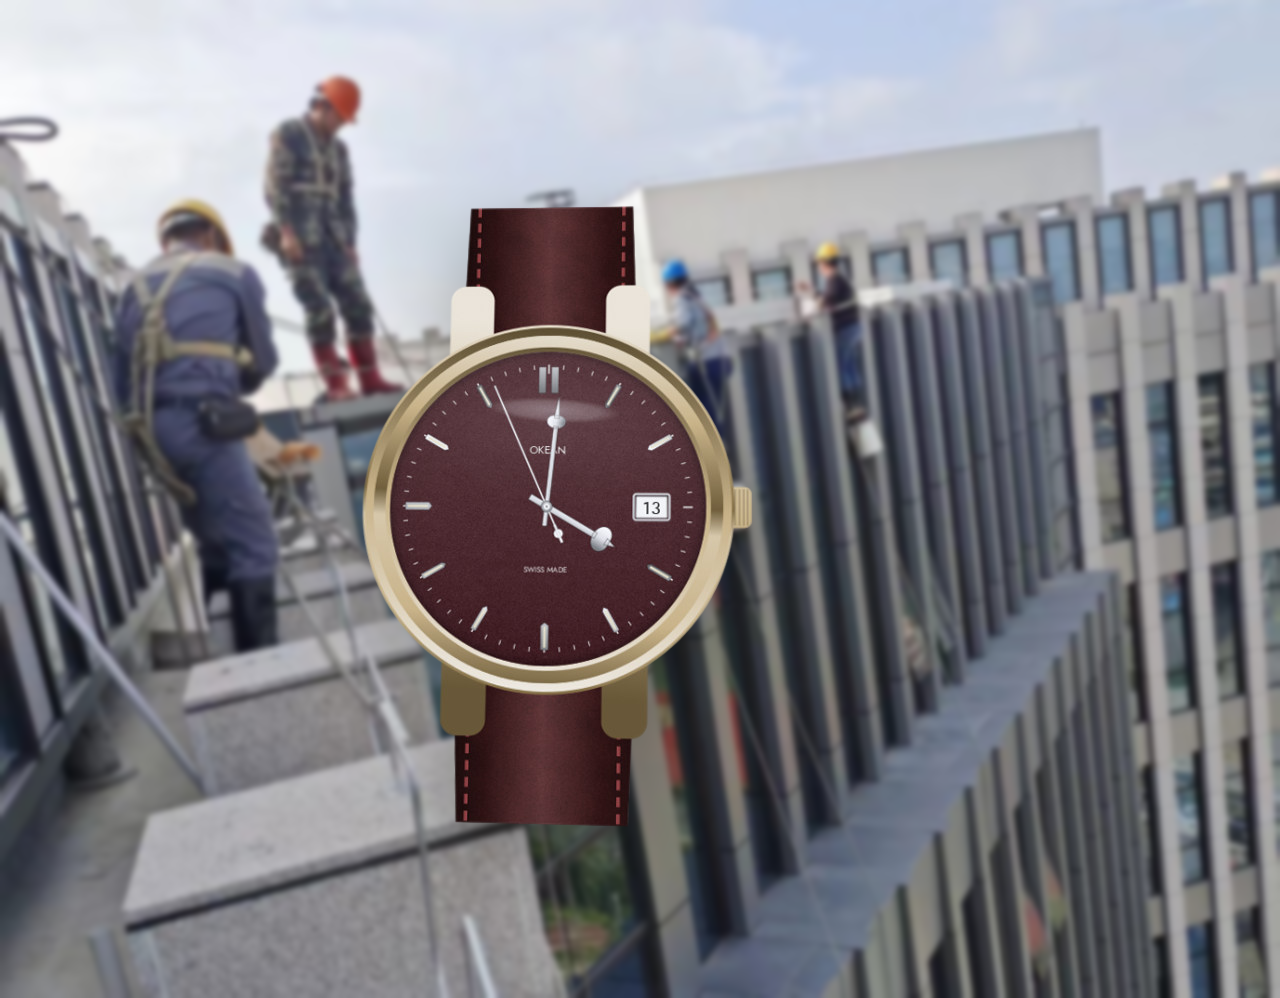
4,00,56
